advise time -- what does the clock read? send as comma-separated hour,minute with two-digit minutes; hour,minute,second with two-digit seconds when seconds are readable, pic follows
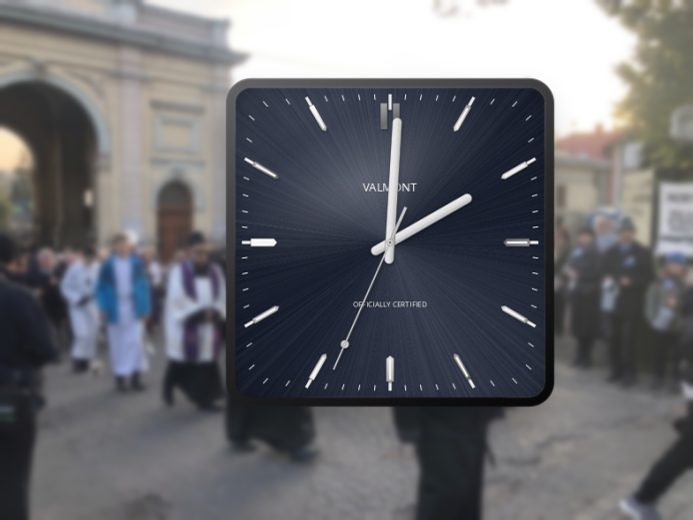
2,00,34
